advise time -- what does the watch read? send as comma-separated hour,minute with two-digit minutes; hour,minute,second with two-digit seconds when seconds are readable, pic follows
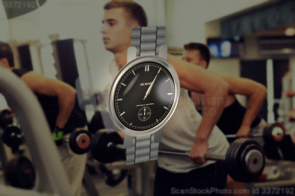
1,05
